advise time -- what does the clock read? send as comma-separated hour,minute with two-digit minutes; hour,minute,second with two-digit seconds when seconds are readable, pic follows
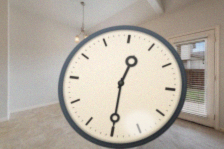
12,30
